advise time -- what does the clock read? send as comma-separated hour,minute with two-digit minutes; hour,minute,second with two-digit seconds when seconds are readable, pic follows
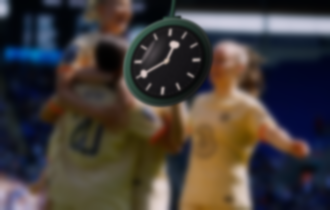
12,40
